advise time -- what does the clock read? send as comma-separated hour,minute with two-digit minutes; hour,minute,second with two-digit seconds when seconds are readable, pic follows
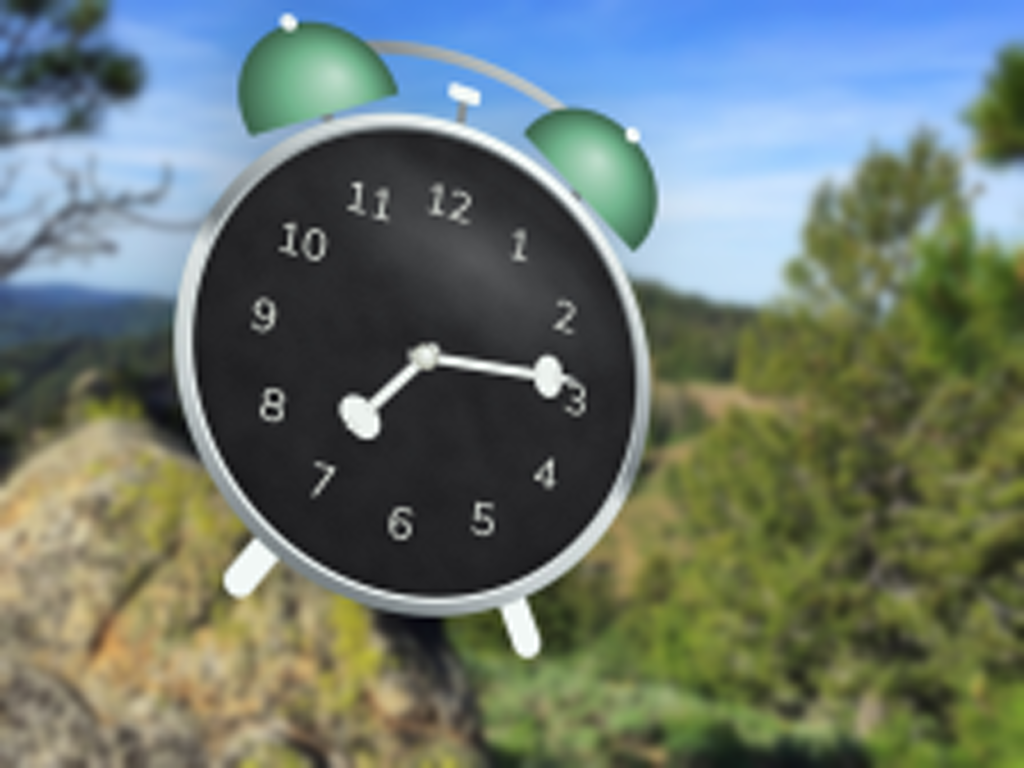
7,14
